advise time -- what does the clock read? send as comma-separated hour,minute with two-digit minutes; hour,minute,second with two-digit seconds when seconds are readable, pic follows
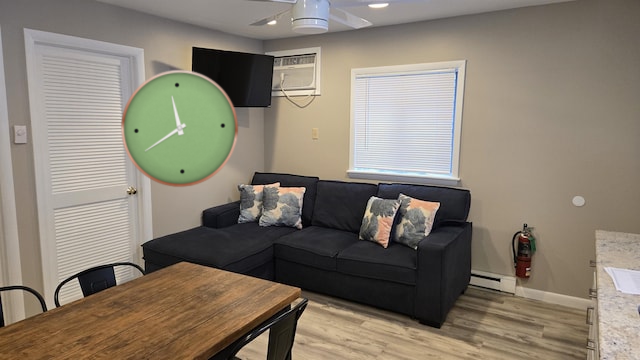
11,40
